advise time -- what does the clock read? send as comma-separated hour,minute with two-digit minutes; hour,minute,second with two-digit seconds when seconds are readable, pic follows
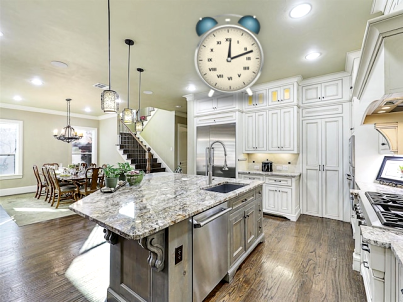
12,12
